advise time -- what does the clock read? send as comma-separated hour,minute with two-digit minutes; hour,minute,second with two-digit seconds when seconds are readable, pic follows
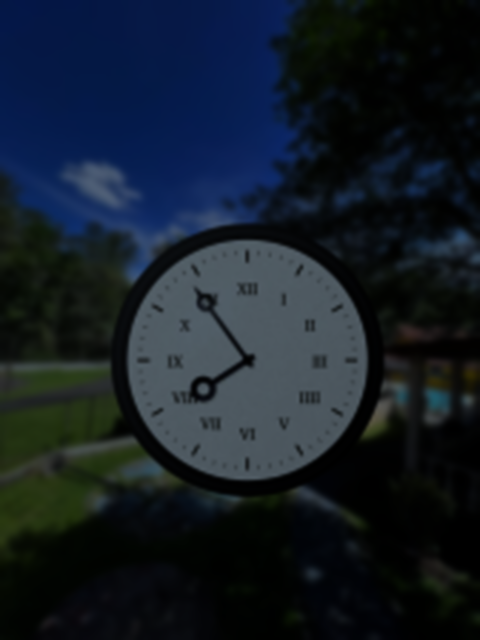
7,54
